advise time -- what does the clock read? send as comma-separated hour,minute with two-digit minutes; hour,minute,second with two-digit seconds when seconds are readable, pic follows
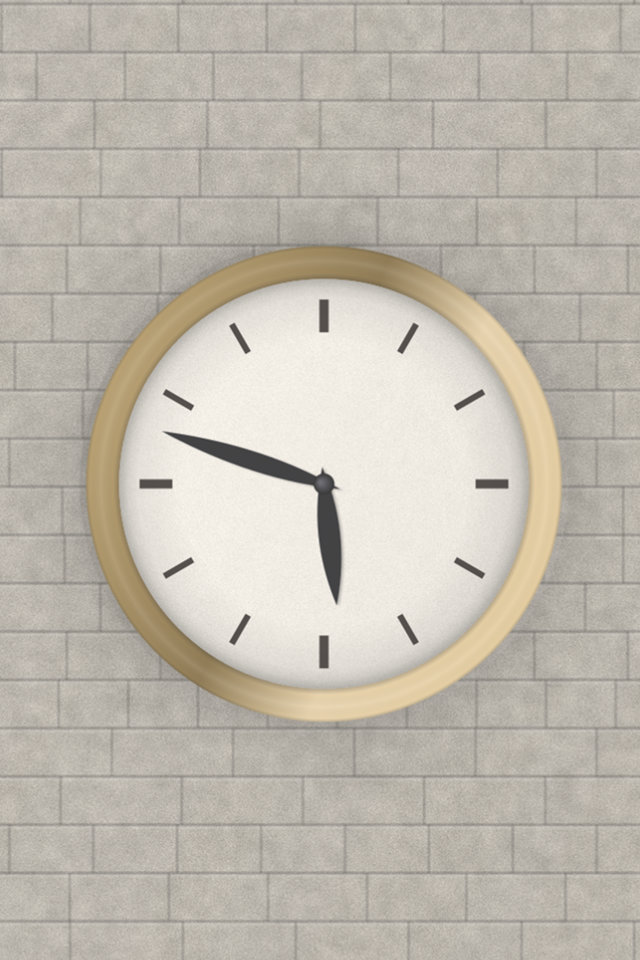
5,48
